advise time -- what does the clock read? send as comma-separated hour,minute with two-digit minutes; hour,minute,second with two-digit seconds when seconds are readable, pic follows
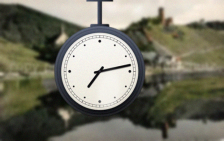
7,13
